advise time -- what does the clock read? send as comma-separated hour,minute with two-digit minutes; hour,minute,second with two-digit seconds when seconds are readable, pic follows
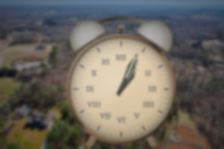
1,04
